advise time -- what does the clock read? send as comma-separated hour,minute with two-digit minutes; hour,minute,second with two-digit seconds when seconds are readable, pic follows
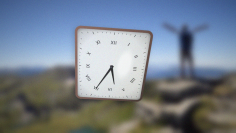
5,35
